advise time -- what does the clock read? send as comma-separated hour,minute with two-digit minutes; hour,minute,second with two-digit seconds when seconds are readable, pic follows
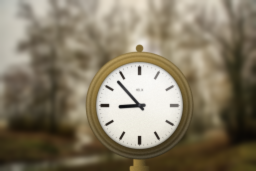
8,53
